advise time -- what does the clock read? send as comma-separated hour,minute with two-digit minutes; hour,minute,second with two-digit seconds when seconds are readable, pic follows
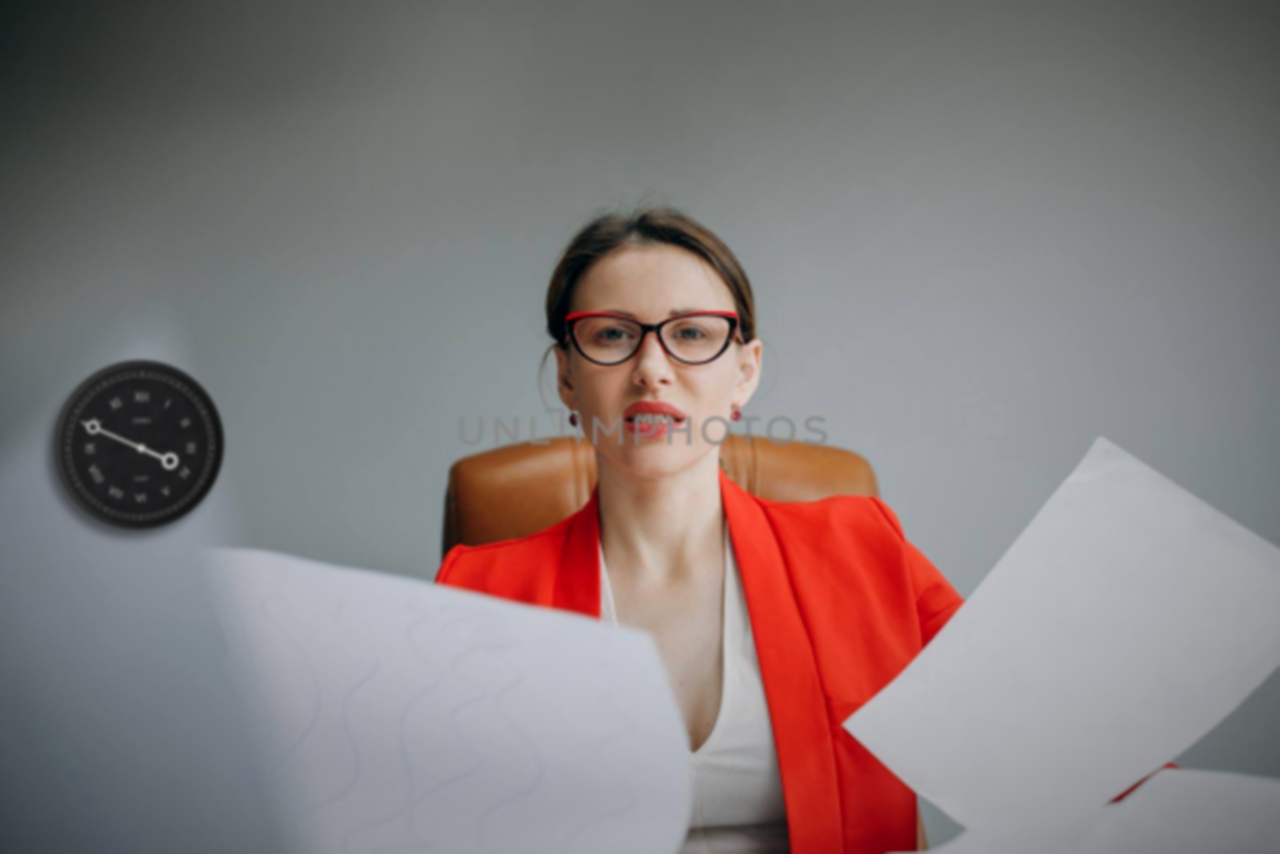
3,49
